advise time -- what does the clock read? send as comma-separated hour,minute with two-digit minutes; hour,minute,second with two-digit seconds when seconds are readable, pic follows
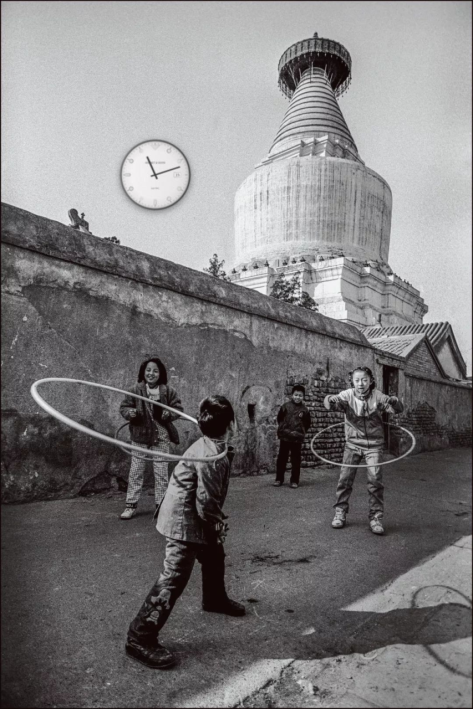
11,12
